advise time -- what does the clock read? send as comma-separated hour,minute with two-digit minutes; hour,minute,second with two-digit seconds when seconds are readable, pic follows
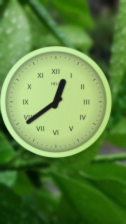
12,39
